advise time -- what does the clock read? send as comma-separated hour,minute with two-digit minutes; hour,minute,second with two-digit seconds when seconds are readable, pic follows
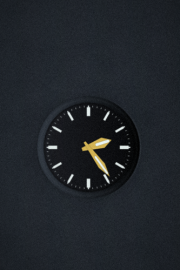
2,24
